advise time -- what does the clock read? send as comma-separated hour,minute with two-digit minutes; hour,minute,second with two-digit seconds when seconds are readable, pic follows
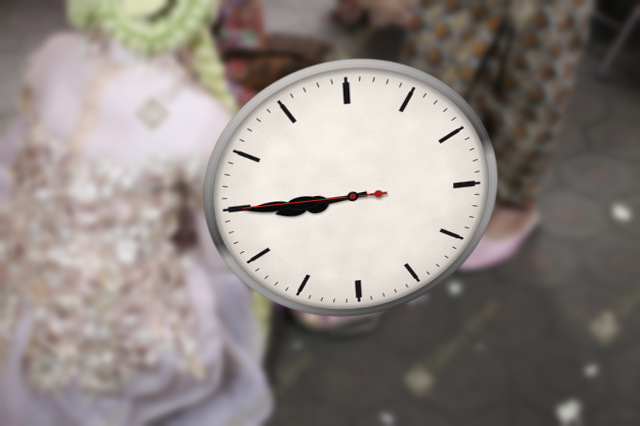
8,44,45
